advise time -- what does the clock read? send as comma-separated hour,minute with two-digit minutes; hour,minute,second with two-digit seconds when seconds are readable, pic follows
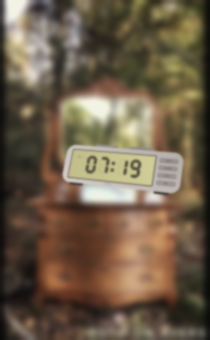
7,19
